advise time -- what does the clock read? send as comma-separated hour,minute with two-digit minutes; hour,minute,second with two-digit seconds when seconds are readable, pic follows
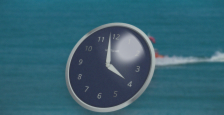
3,58
